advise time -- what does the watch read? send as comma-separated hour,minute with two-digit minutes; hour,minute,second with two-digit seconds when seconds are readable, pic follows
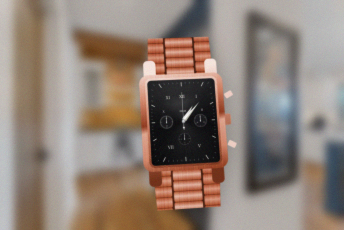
1,07
